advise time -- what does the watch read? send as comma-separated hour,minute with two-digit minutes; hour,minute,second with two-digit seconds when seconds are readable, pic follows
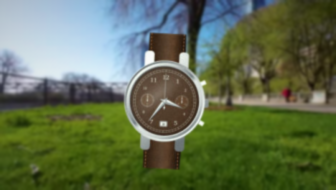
3,36
